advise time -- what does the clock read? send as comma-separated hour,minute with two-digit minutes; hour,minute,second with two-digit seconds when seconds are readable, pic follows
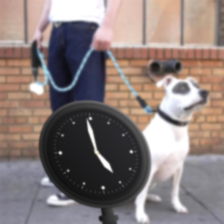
4,59
